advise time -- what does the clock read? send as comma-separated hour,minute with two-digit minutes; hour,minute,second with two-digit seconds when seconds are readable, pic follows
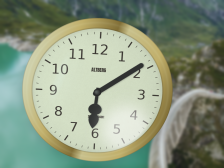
6,09
